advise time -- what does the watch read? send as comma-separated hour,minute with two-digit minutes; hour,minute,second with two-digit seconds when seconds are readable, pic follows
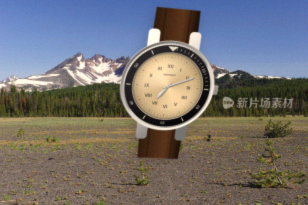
7,11
